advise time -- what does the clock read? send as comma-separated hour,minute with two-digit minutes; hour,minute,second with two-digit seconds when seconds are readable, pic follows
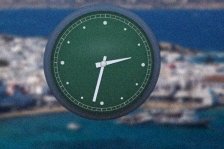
2,32
